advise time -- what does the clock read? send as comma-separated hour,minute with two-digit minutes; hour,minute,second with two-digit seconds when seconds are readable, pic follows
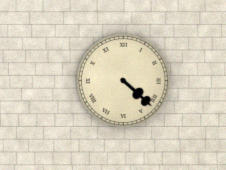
4,22
